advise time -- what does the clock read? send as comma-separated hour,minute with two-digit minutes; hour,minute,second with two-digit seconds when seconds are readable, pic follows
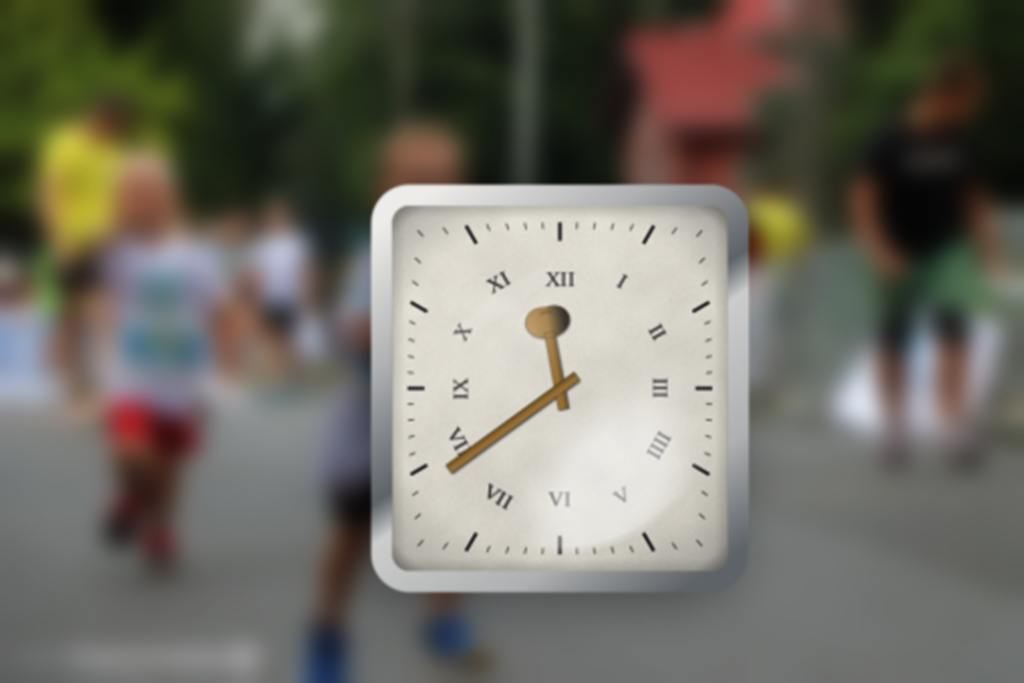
11,39
